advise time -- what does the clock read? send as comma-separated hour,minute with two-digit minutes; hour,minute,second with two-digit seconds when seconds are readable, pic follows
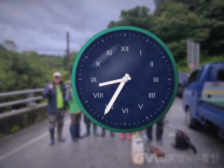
8,35
